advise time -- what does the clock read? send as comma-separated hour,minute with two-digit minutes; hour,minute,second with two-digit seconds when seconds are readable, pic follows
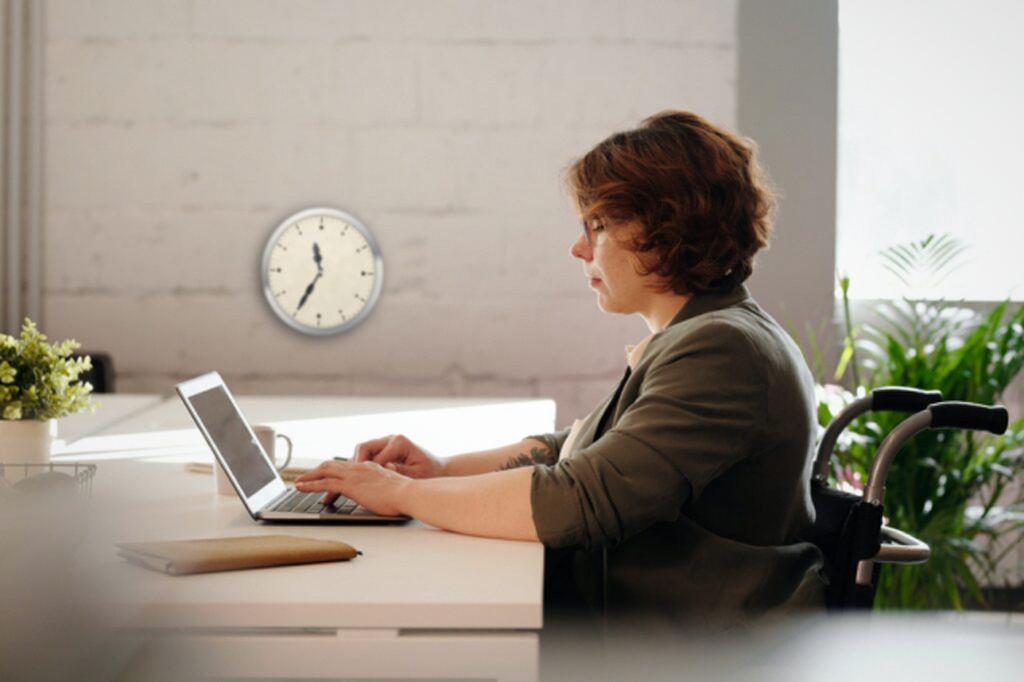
11,35
